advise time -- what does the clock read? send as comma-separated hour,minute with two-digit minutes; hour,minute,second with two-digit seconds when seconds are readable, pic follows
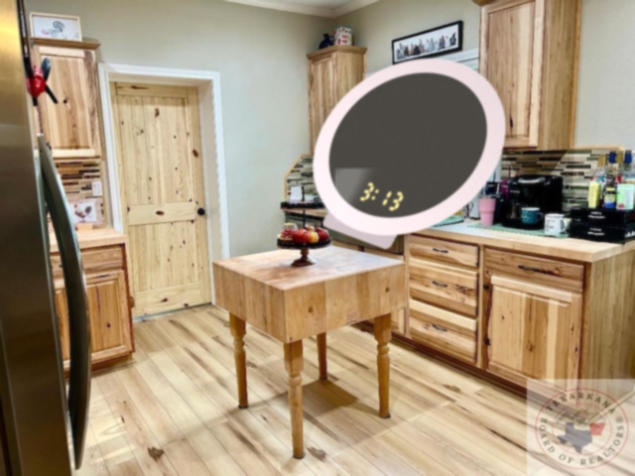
3,13
